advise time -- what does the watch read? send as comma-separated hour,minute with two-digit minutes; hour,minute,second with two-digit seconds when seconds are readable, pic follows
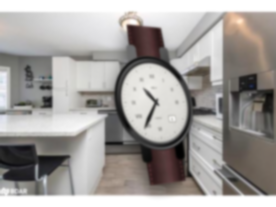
10,36
